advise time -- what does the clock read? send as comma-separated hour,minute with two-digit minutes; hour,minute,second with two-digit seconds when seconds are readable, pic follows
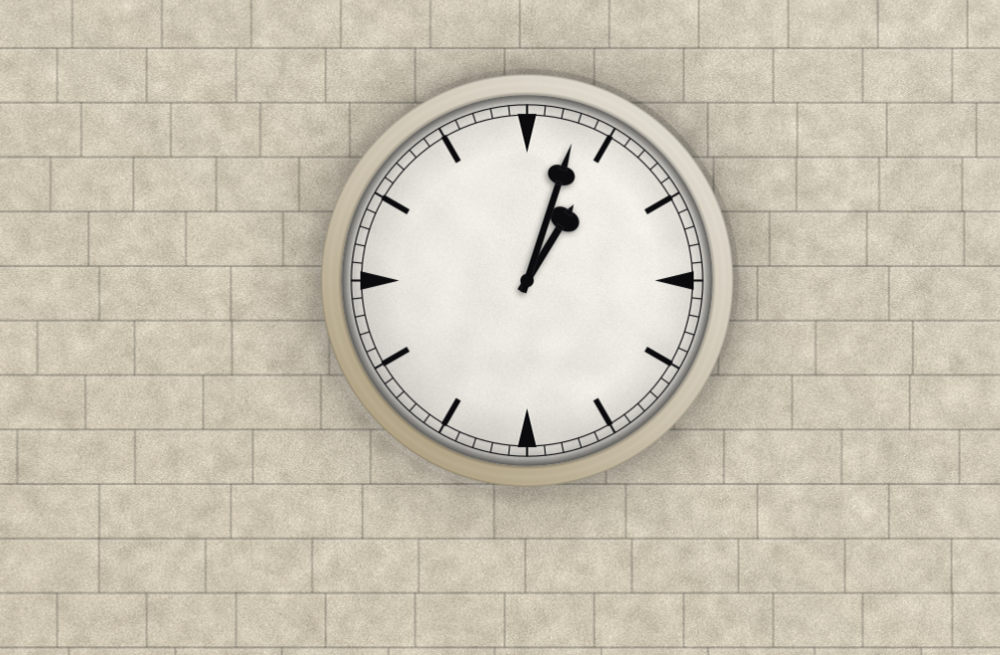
1,03
